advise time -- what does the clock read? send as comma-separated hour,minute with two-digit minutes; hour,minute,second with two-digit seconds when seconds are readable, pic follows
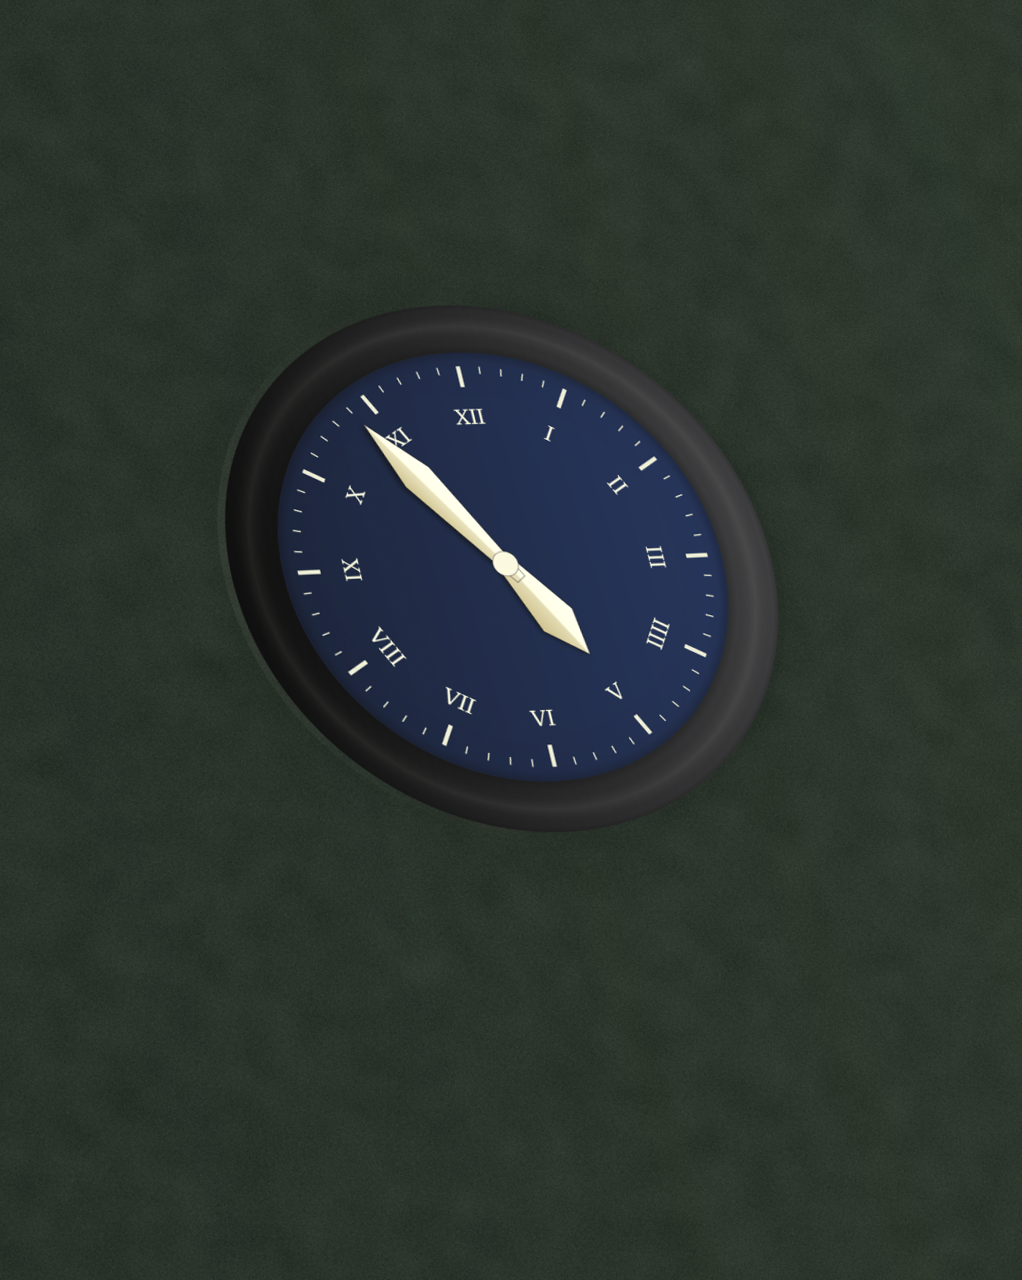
4,54
